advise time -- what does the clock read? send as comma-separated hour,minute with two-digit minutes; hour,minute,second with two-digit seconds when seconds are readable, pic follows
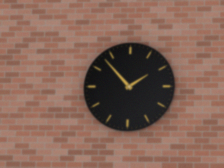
1,53
